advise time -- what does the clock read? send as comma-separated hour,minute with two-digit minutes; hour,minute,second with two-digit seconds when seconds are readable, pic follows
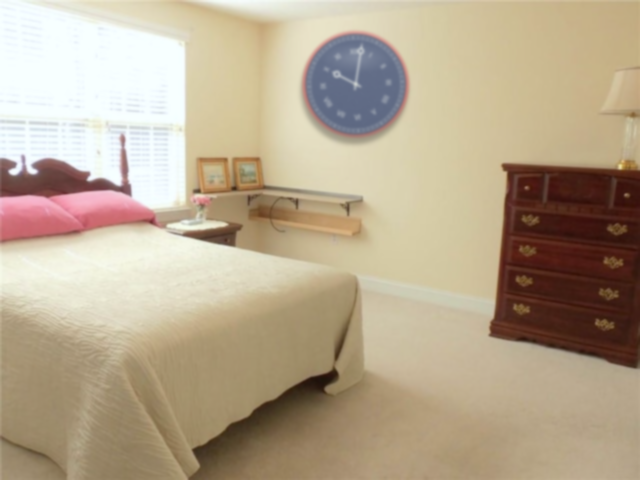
10,02
